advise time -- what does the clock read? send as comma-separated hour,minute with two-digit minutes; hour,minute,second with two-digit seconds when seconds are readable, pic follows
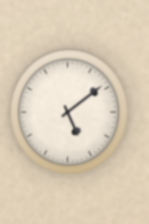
5,09
